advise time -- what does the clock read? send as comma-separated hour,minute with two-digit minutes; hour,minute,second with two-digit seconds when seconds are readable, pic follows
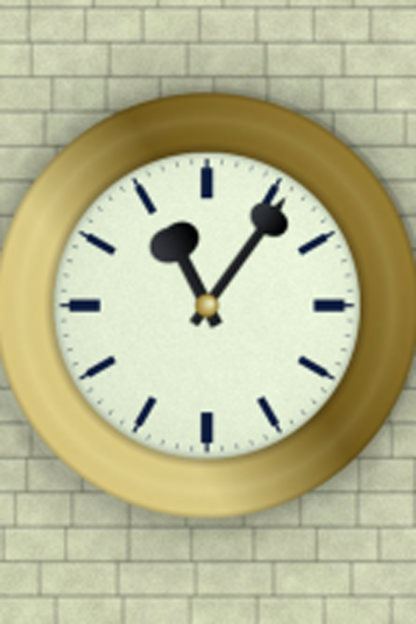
11,06
